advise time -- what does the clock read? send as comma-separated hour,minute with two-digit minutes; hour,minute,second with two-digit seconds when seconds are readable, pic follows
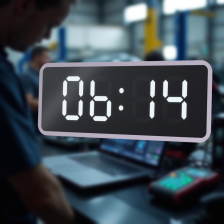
6,14
